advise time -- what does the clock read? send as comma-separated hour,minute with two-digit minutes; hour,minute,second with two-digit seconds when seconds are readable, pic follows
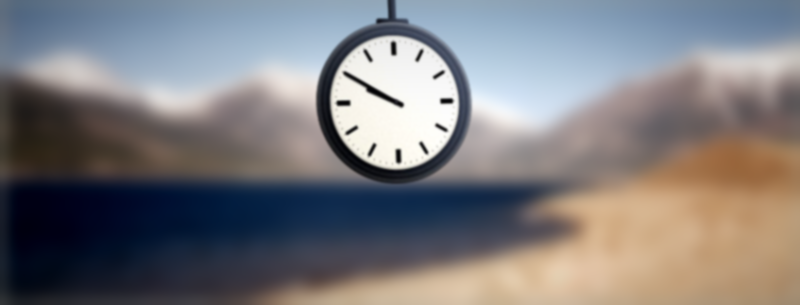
9,50
